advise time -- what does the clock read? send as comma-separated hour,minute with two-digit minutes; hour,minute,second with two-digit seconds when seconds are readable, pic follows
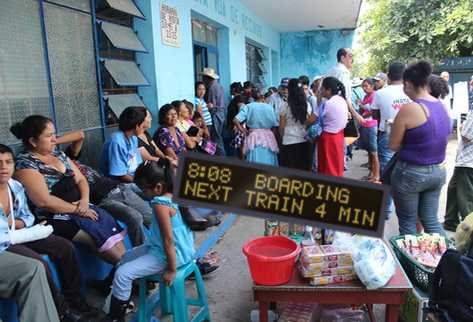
8,08
